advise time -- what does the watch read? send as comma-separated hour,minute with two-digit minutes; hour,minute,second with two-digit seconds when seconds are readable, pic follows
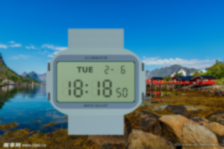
18,18
